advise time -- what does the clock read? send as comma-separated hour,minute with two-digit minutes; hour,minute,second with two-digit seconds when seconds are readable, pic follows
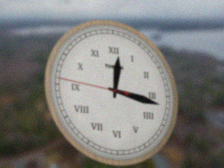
12,16,46
